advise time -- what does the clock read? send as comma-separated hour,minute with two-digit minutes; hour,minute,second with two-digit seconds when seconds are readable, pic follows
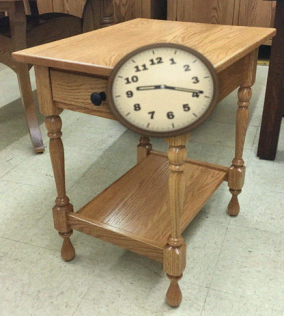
9,19
